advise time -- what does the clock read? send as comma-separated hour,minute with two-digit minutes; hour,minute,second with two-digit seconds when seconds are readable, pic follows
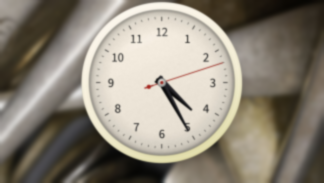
4,25,12
